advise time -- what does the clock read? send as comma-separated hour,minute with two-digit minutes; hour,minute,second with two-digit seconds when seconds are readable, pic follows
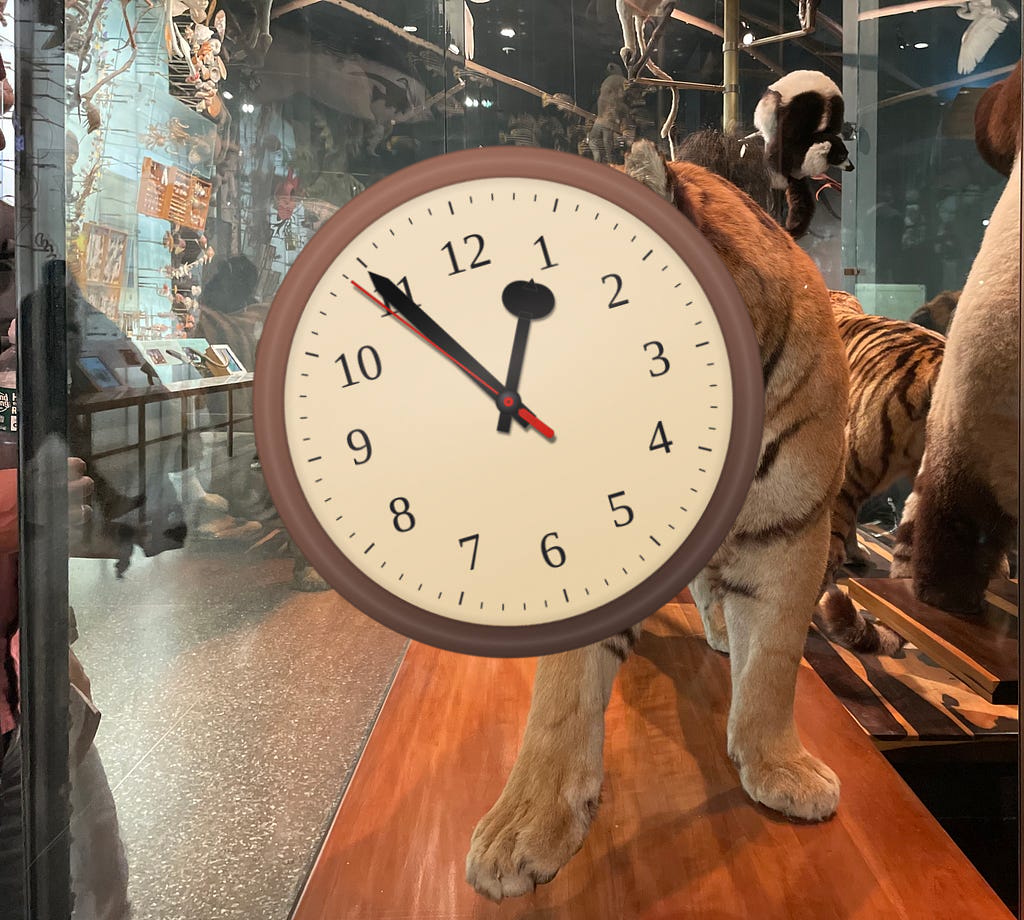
12,54,54
